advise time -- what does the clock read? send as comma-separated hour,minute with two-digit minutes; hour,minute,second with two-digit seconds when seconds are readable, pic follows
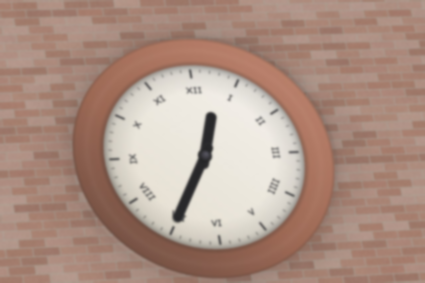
12,35
